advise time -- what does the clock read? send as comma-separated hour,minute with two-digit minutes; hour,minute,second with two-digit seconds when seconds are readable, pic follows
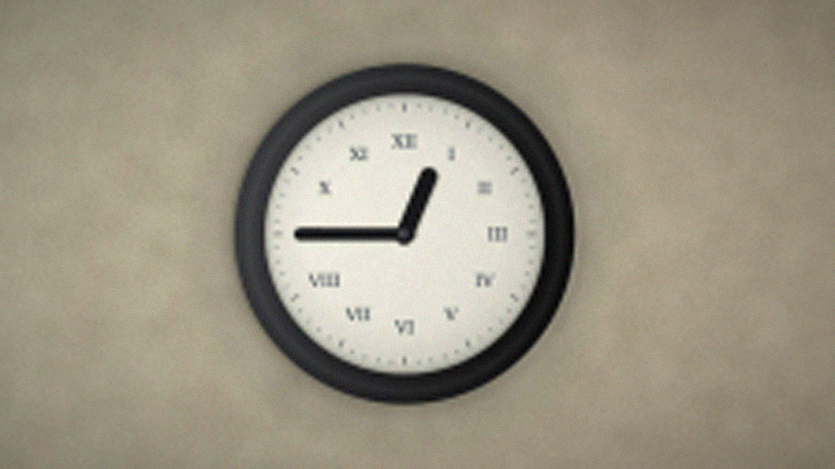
12,45
